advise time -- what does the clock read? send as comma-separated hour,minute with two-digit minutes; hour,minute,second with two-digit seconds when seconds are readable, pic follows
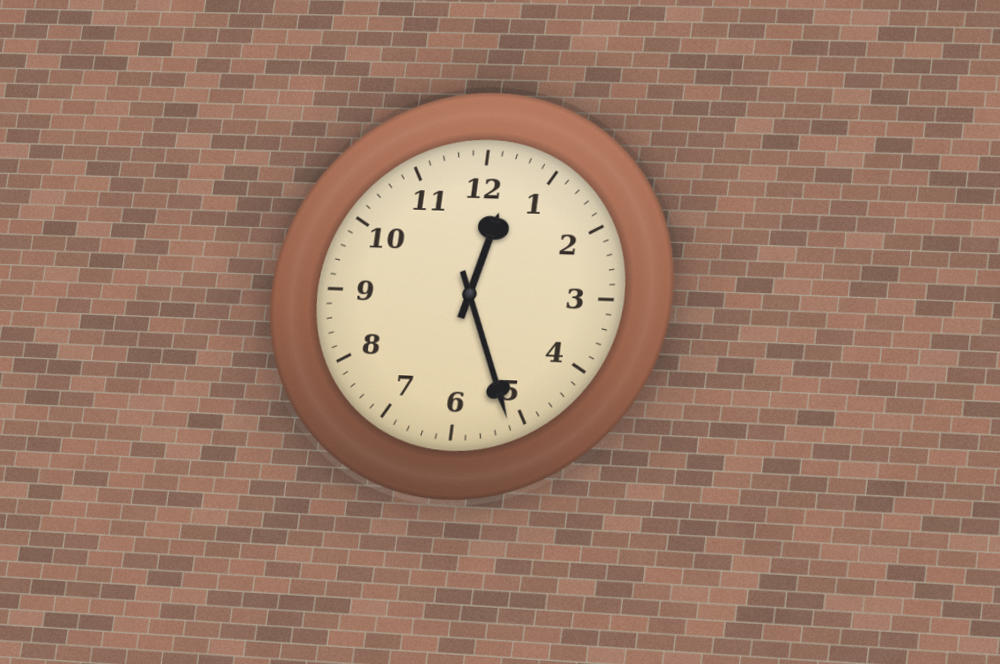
12,26
